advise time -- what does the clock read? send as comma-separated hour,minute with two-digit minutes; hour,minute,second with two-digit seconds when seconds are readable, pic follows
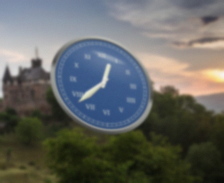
12,38
